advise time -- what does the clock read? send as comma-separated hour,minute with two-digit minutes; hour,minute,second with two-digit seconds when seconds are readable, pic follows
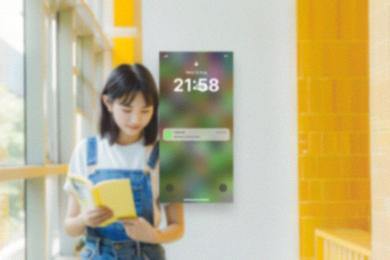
21,58
